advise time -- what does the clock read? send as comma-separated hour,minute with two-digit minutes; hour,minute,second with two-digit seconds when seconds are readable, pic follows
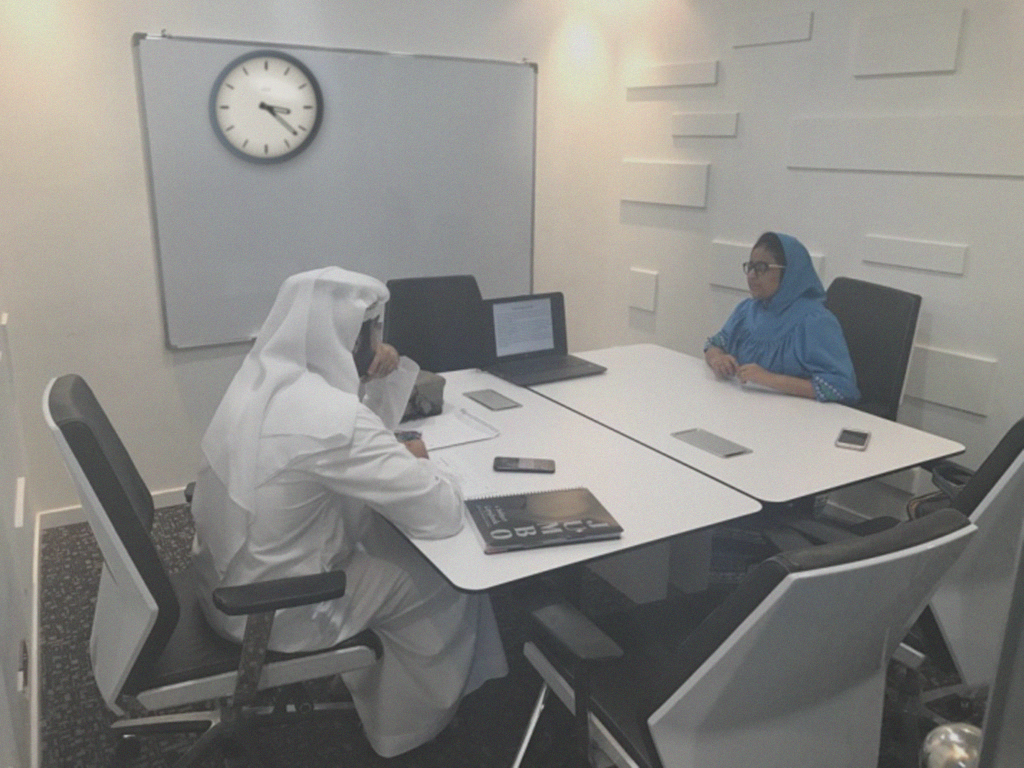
3,22
